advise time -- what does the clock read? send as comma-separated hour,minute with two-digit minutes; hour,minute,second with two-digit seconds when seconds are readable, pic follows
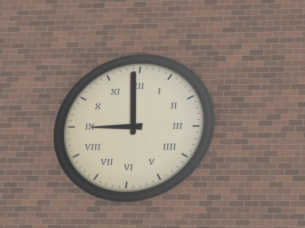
8,59
